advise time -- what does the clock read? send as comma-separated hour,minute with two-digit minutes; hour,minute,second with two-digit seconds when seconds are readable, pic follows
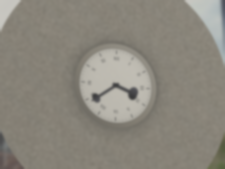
3,39
